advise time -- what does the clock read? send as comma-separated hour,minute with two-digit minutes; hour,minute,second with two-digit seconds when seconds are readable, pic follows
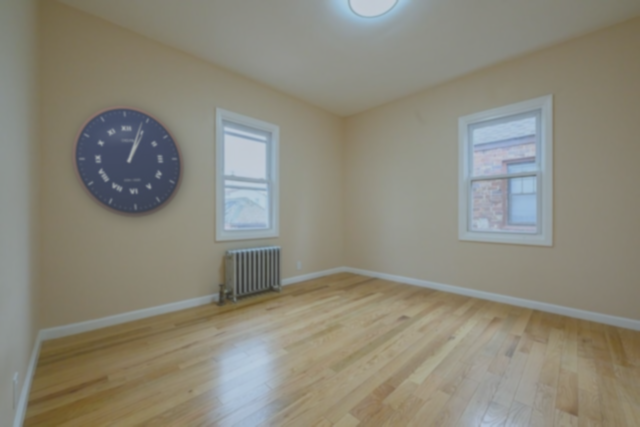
1,04
